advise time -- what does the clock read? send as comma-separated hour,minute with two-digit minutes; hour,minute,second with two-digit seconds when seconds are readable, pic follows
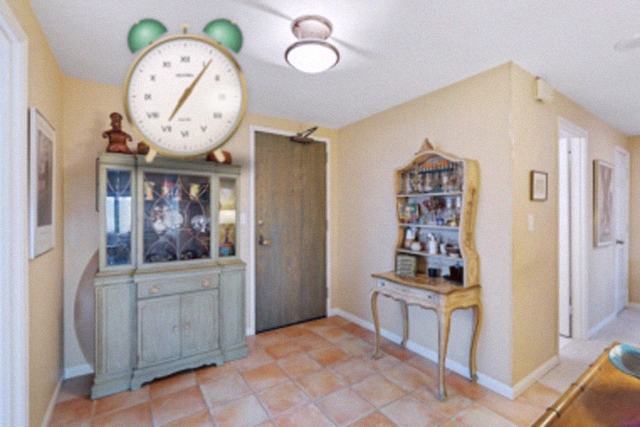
7,06
